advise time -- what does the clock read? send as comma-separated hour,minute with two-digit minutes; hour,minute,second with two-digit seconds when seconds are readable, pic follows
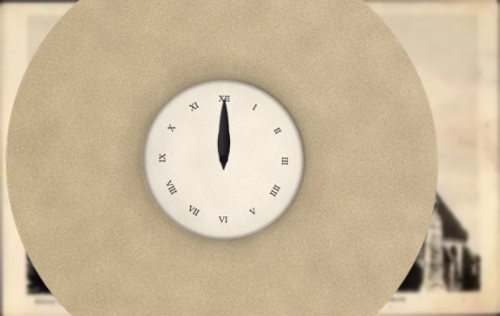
12,00
